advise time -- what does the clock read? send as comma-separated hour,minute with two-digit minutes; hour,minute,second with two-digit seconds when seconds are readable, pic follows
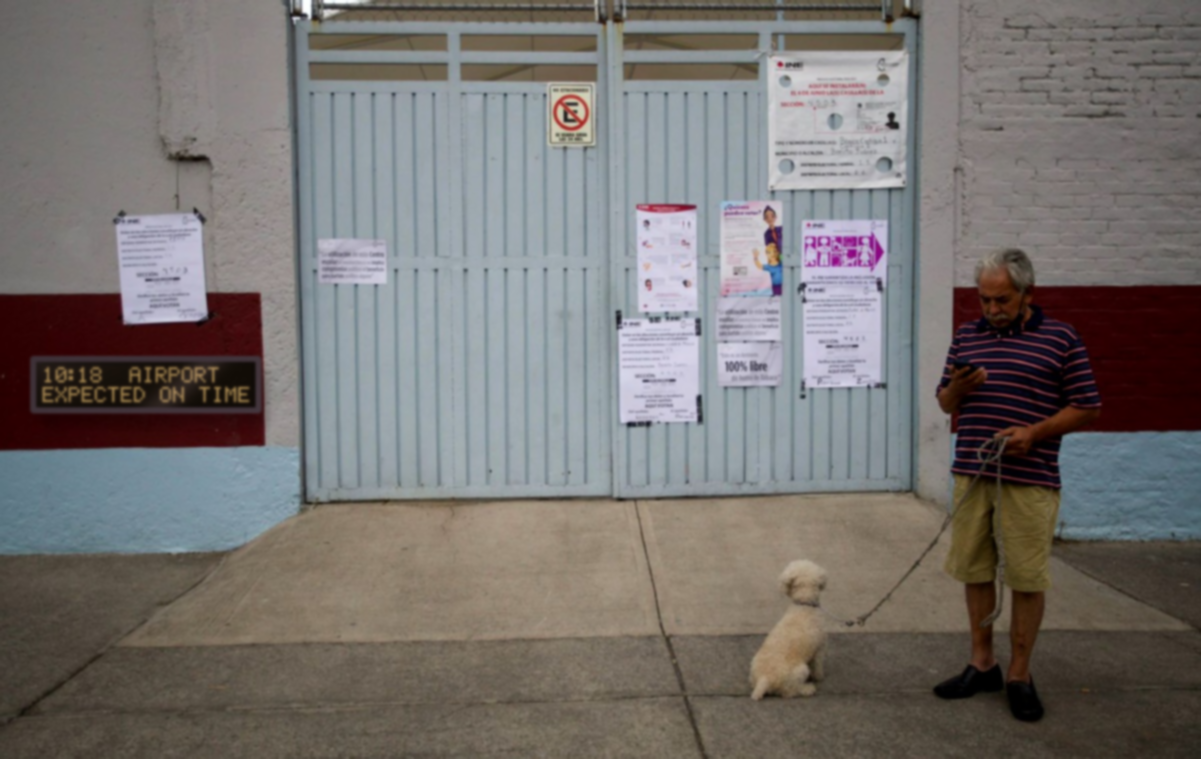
10,18
